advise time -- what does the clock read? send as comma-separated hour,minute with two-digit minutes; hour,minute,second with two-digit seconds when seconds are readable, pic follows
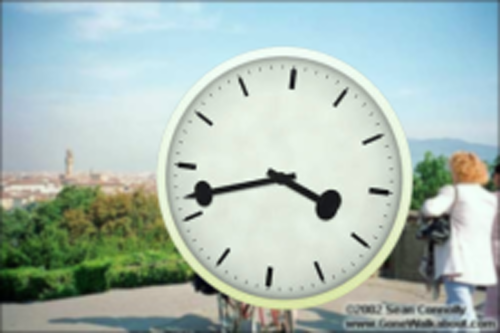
3,42
